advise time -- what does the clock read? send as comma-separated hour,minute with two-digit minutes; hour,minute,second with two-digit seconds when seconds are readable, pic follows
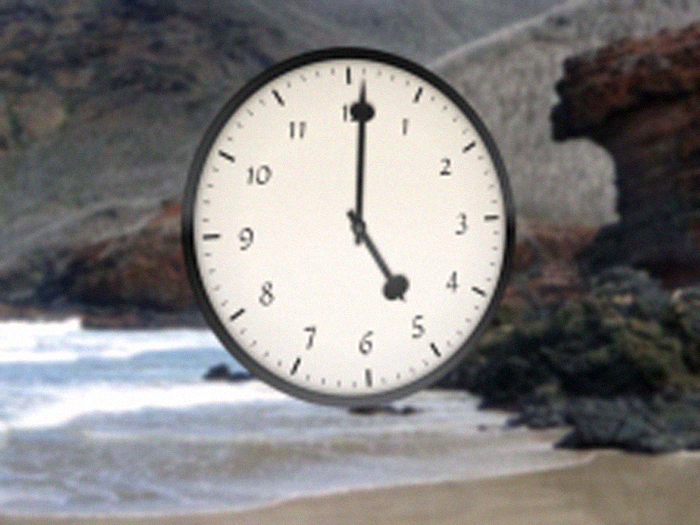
5,01
